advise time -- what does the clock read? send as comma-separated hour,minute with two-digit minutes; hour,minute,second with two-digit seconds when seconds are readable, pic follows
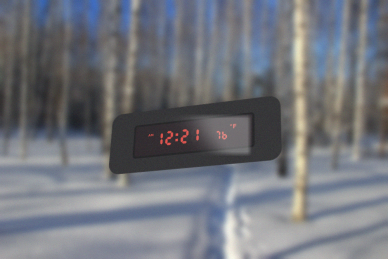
12,21
